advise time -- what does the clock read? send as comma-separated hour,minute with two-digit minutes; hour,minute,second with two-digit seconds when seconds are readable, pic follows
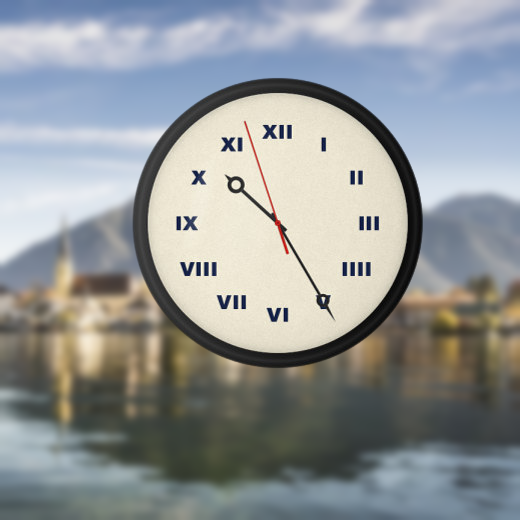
10,24,57
